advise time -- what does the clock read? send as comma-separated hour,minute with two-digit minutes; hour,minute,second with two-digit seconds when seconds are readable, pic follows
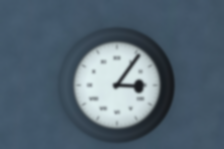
3,06
